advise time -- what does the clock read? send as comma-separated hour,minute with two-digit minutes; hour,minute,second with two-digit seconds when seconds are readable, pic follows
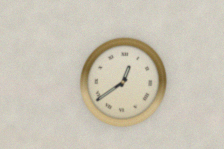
12,39
